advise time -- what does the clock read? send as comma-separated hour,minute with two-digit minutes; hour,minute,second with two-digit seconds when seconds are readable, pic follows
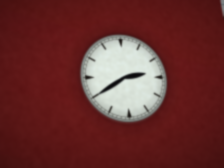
2,40
